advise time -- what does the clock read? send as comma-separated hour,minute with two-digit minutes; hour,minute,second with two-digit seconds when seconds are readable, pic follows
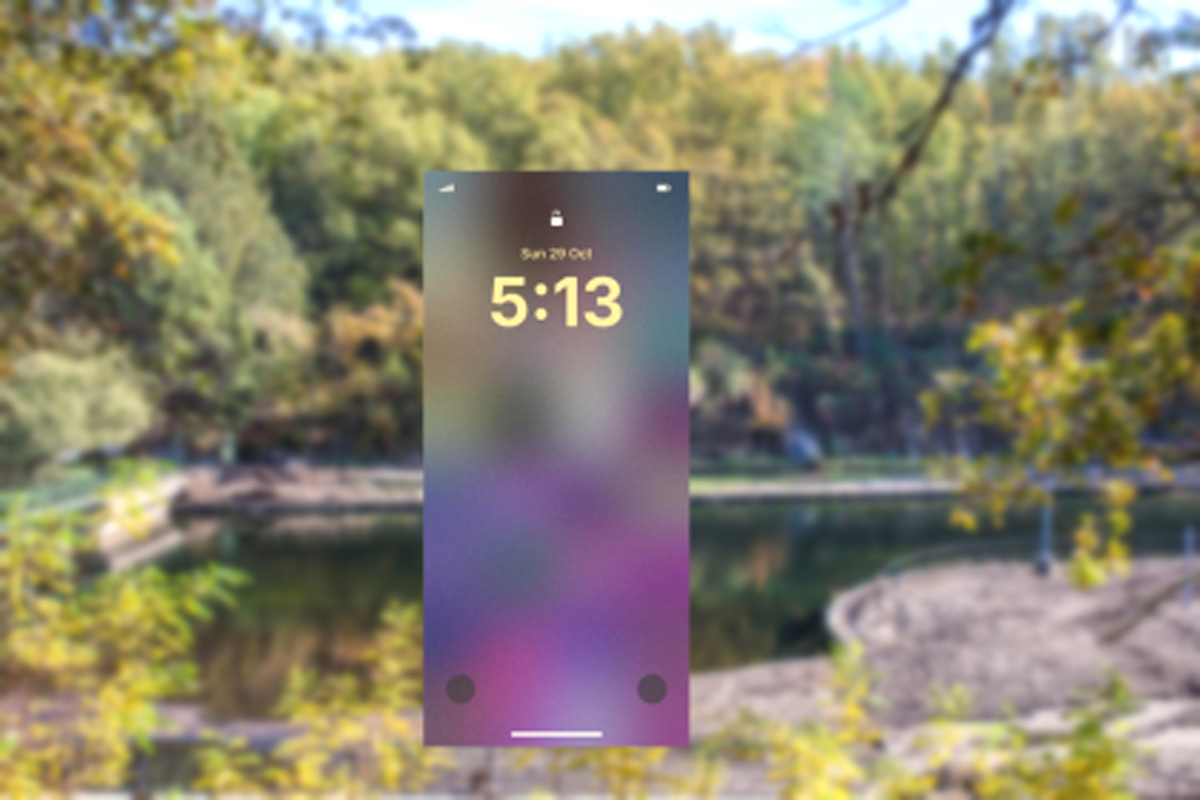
5,13
